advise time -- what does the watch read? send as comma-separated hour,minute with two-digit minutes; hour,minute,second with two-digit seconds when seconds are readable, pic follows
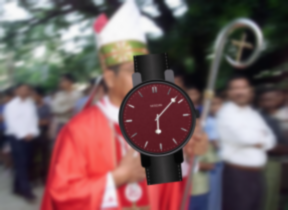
6,08
